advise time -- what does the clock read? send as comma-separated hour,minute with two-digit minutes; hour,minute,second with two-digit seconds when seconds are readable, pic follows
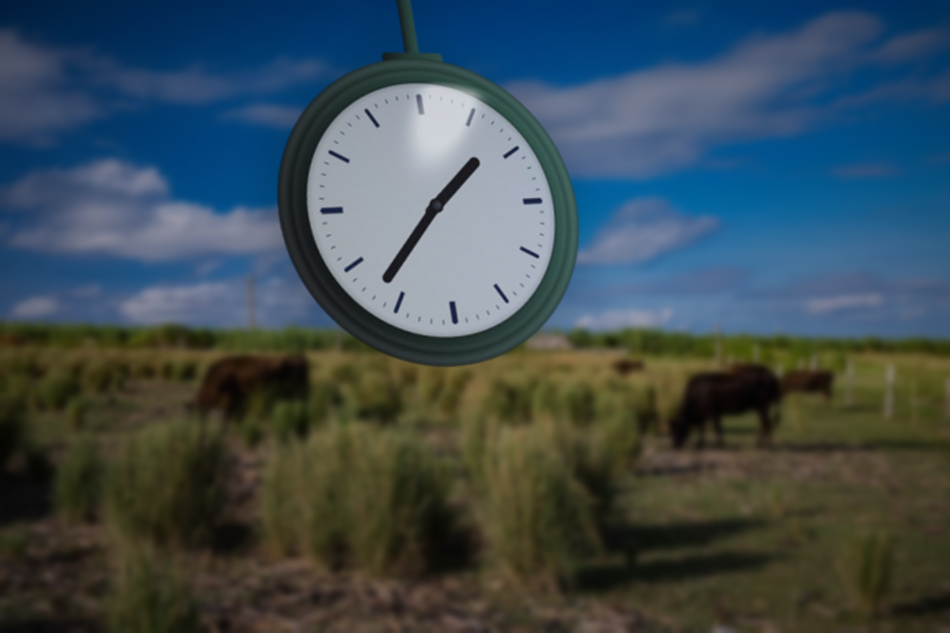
1,37
